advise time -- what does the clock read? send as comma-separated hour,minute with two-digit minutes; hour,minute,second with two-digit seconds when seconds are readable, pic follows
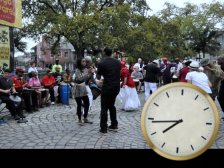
7,44
